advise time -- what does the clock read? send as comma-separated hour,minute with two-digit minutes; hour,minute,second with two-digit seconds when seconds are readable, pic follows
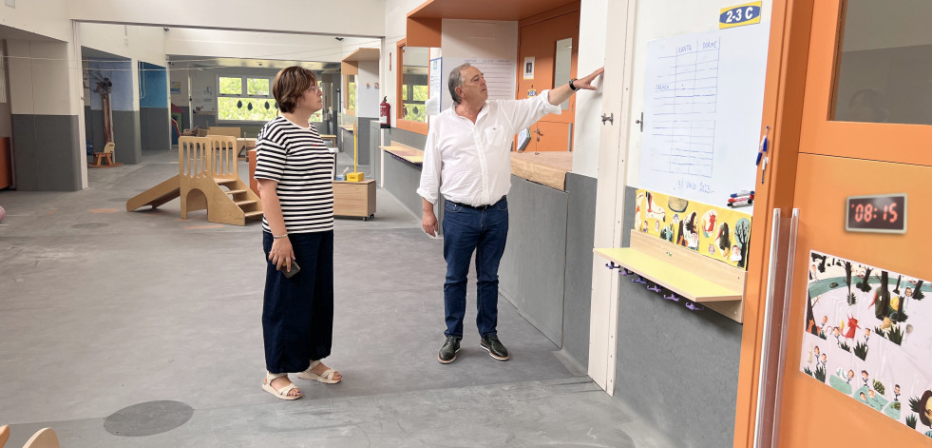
8,15
